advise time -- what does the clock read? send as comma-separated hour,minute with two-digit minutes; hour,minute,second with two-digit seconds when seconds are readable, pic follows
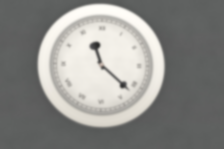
11,22
